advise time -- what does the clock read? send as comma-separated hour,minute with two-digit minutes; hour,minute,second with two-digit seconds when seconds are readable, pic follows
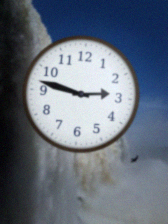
2,47
